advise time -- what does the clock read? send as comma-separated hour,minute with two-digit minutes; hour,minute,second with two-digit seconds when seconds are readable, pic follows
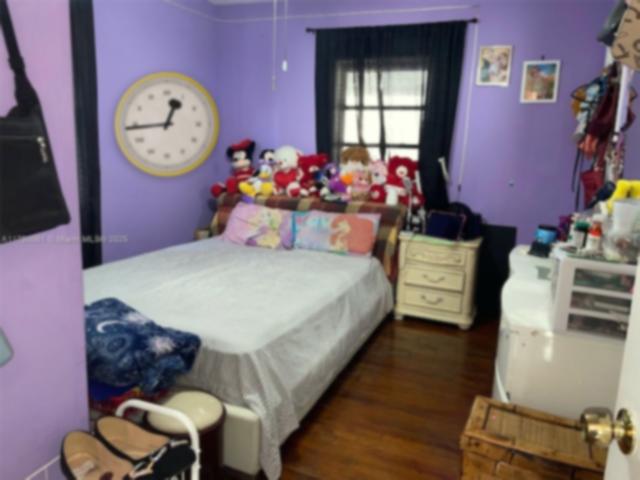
12,44
